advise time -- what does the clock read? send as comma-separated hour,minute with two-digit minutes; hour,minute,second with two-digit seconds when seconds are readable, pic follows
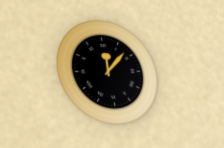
12,08
